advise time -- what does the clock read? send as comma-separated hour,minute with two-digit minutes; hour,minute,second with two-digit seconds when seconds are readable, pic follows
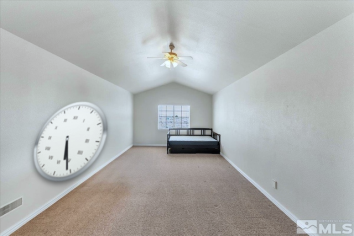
5,26
